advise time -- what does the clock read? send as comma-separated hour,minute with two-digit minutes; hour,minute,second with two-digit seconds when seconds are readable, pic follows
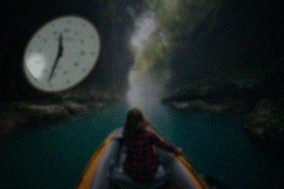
11,31
